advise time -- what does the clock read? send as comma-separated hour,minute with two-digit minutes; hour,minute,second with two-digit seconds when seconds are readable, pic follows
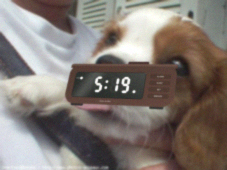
5,19
